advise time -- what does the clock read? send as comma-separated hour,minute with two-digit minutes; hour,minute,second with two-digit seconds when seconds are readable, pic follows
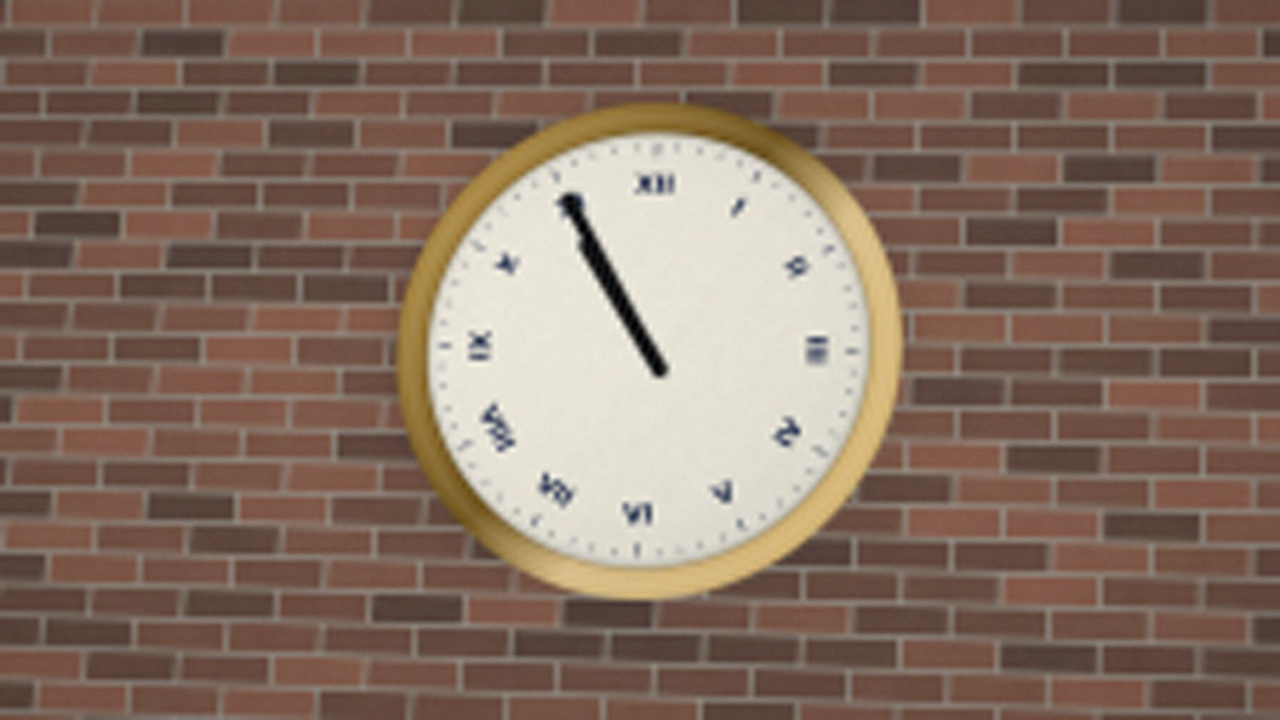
10,55
